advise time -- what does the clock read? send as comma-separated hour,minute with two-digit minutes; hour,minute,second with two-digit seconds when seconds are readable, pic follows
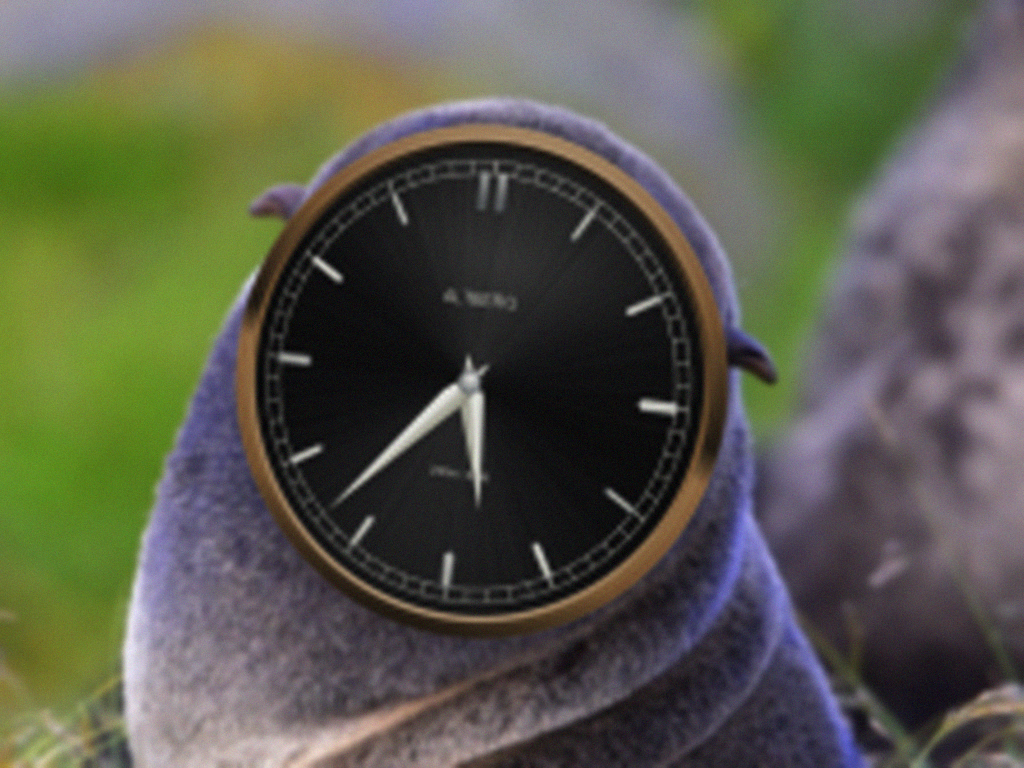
5,37
